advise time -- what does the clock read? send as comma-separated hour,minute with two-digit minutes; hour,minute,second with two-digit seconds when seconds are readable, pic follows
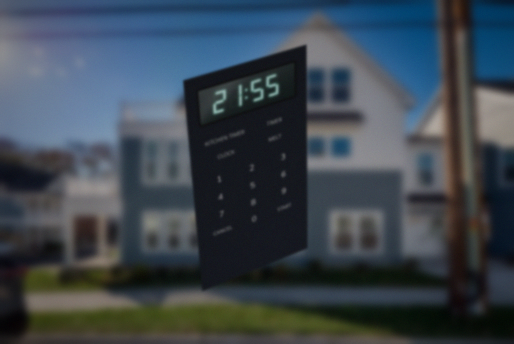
21,55
